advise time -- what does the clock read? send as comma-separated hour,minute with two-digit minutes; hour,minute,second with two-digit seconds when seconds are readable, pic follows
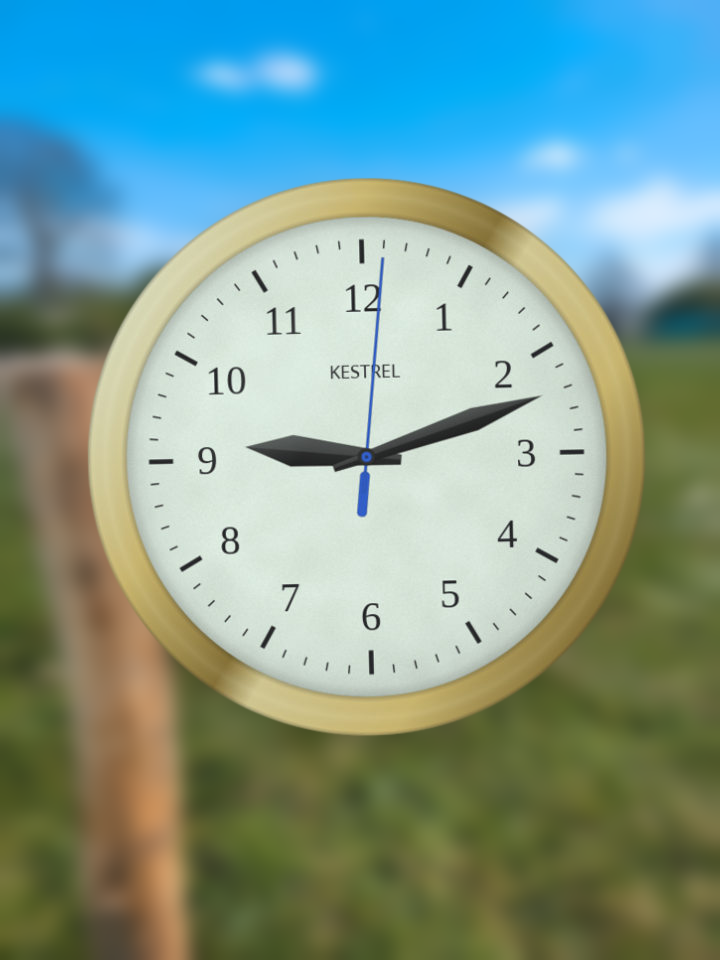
9,12,01
